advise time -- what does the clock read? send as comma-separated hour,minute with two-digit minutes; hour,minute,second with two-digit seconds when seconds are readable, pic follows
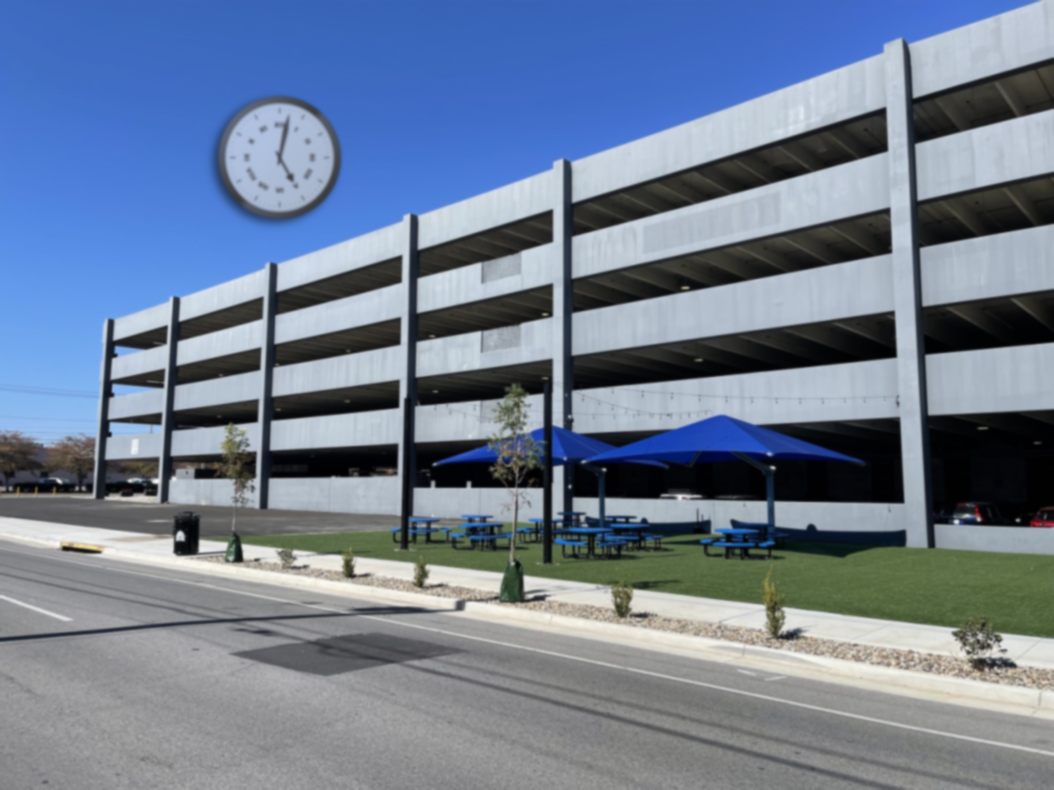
5,02
